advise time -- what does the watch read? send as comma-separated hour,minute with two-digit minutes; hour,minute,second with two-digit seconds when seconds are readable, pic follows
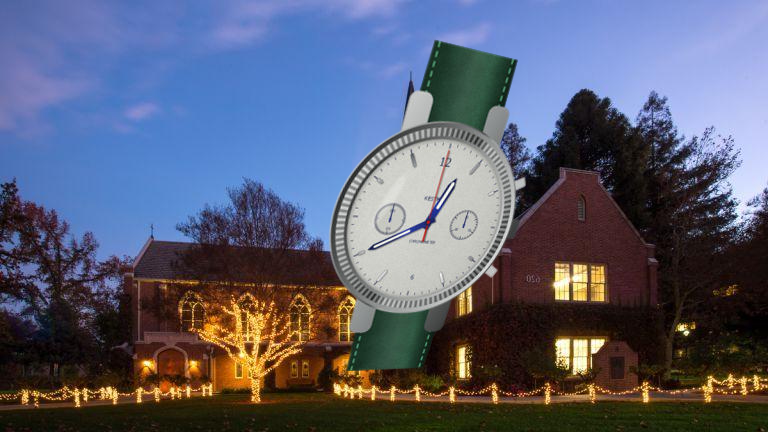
12,40
